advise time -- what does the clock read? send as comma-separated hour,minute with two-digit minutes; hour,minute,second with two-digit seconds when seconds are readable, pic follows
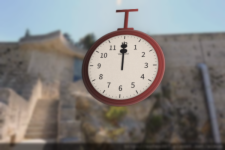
12,00
